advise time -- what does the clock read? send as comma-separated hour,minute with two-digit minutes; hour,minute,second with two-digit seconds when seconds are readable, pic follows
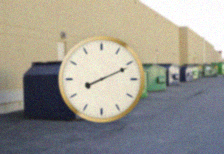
8,11
